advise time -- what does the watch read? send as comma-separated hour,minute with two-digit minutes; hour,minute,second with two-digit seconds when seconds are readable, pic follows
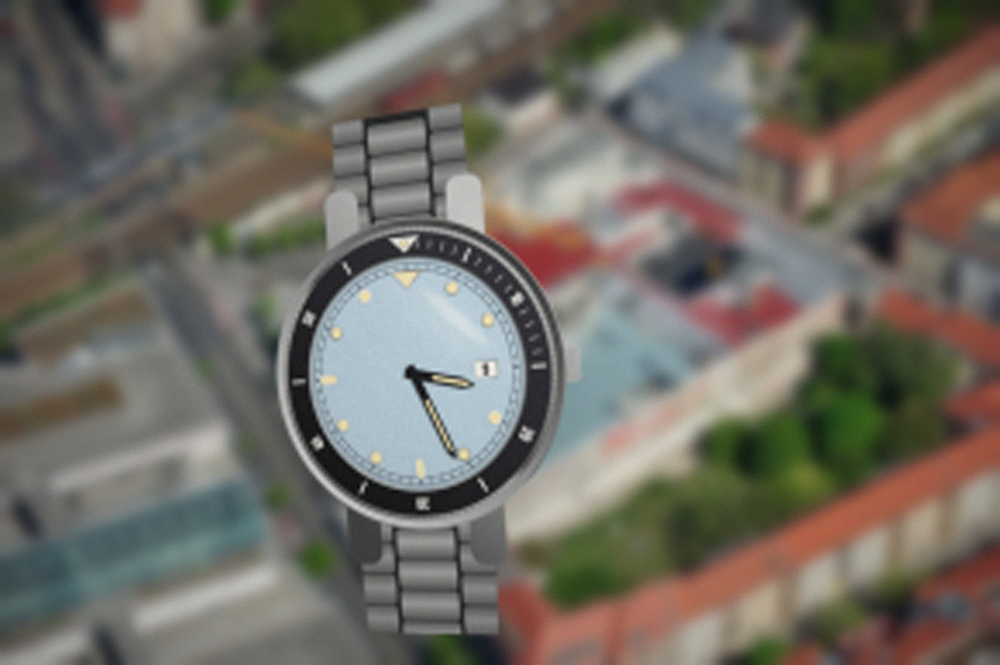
3,26
